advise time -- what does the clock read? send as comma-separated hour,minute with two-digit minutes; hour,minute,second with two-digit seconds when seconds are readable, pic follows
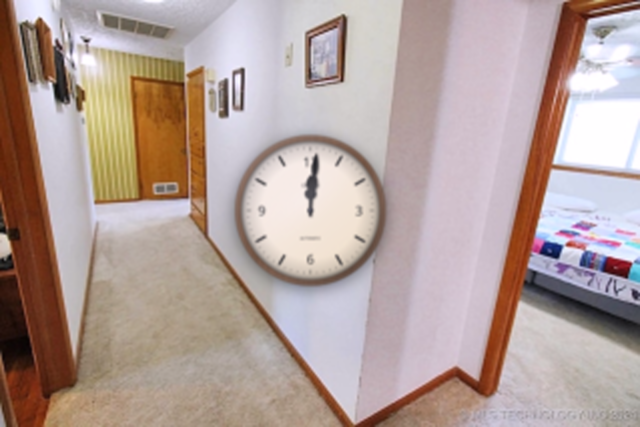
12,01
